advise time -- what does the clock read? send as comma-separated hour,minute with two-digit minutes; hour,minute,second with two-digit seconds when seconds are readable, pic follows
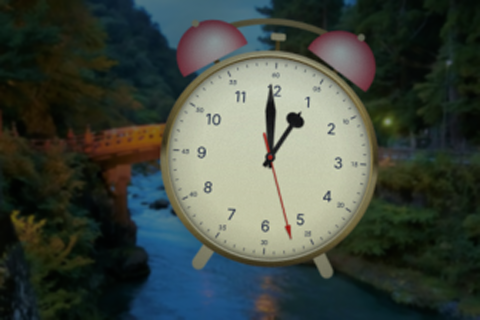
12,59,27
